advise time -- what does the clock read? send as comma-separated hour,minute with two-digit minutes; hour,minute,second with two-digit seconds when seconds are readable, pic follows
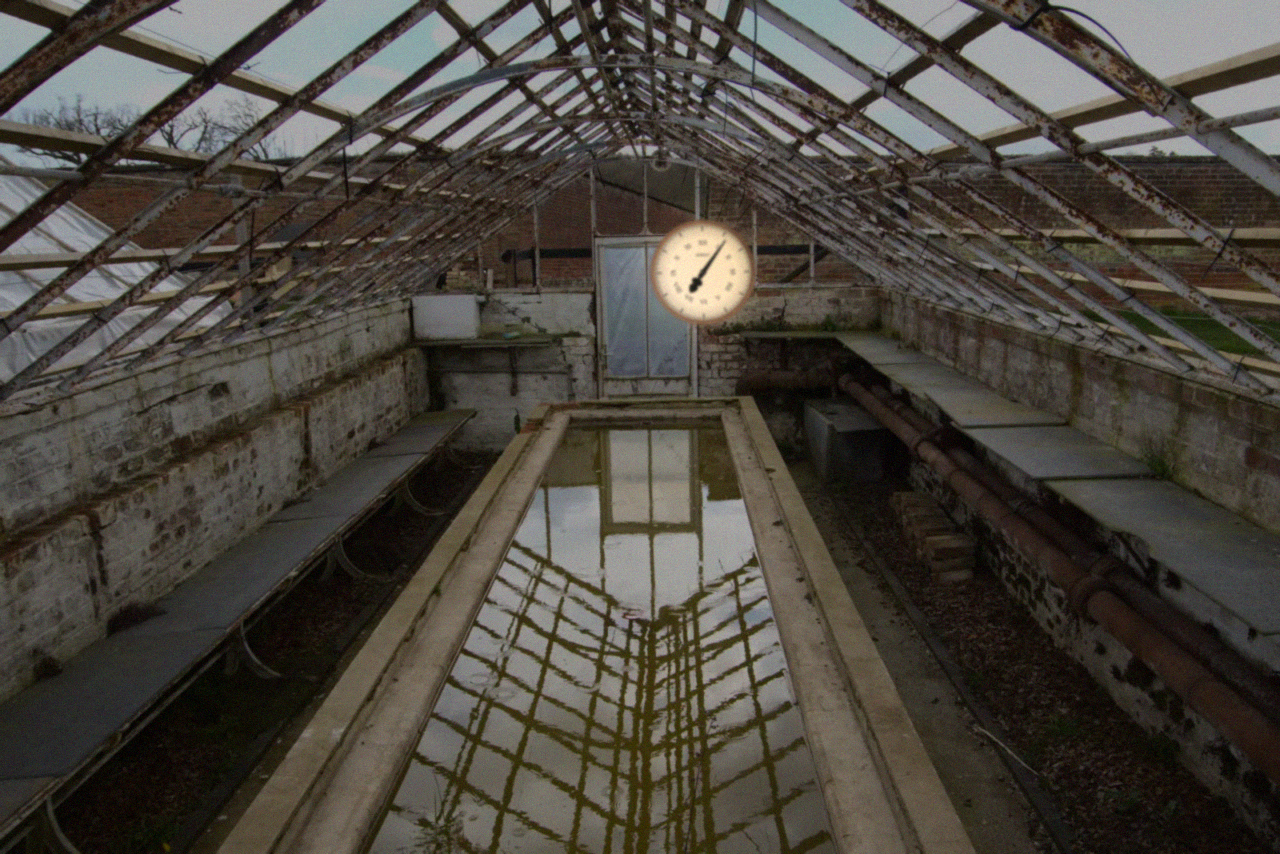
7,06
